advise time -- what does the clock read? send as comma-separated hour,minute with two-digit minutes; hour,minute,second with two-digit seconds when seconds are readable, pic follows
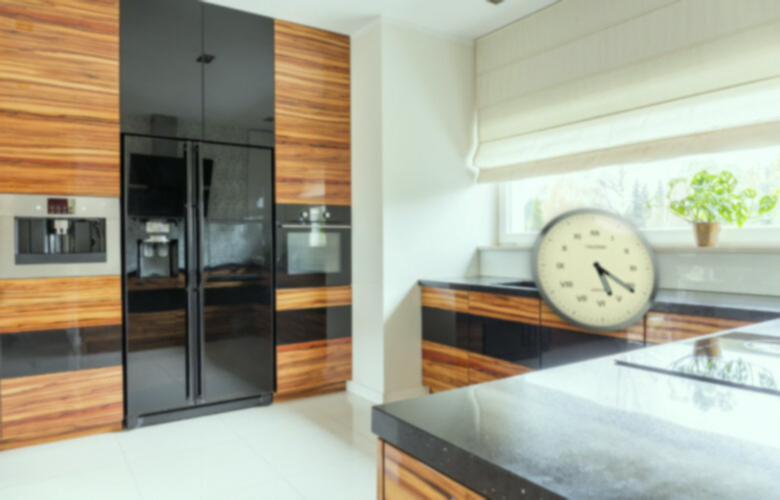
5,21
